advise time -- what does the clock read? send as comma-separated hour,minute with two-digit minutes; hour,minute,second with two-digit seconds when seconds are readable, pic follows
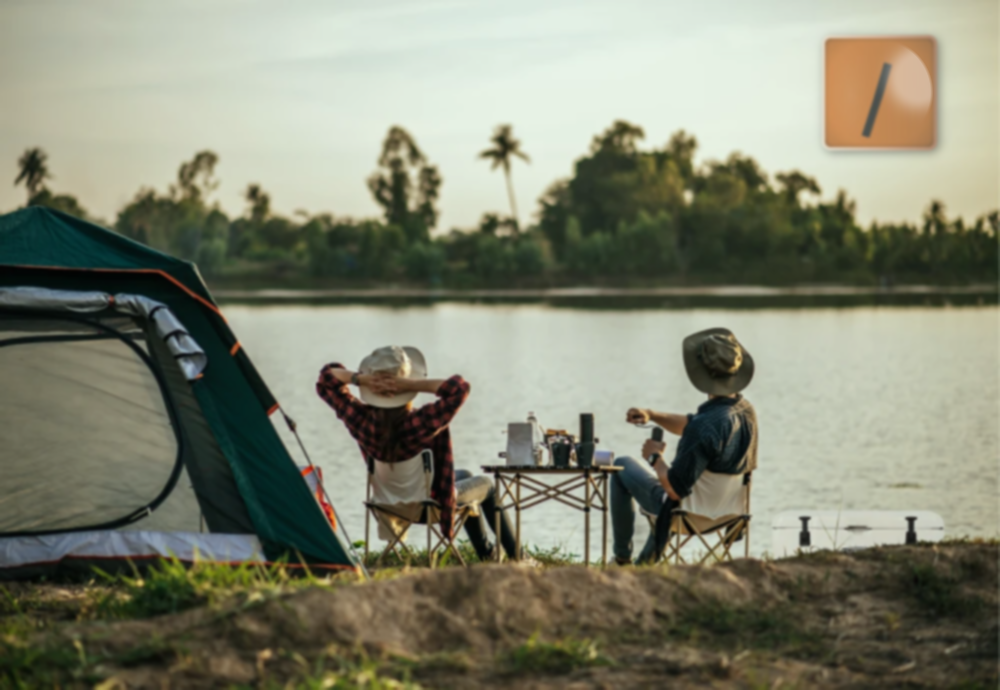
12,33
